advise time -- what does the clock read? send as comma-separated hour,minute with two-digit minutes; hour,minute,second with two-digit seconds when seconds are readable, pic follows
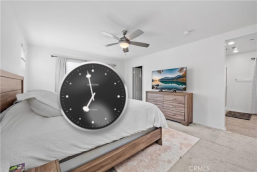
6,58
